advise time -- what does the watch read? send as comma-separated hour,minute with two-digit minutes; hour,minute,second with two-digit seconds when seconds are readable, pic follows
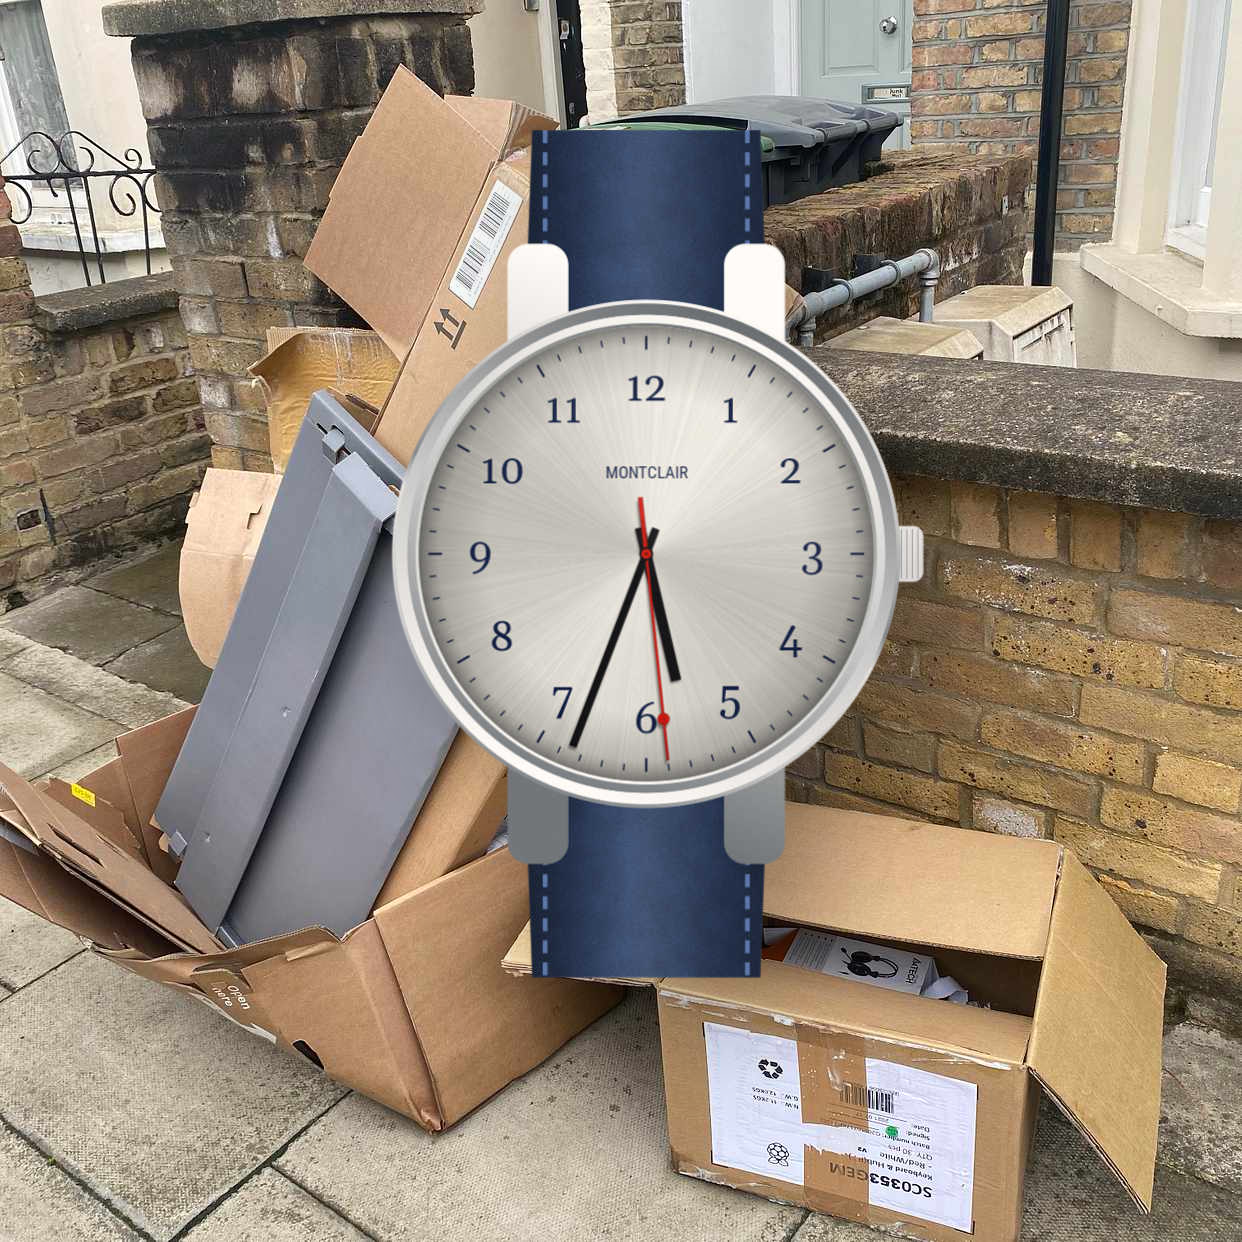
5,33,29
